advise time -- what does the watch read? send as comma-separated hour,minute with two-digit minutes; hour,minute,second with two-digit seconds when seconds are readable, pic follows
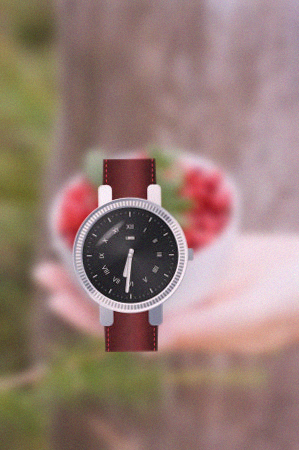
6,31
